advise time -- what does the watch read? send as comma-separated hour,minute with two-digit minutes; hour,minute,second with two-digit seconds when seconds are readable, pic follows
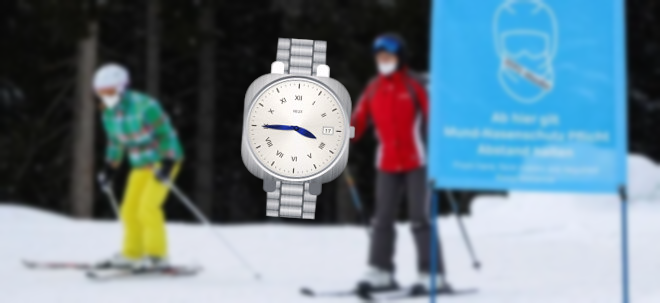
3,45
